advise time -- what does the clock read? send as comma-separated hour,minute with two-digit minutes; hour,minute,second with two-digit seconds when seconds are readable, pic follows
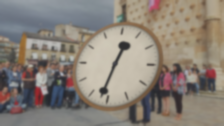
12,32
